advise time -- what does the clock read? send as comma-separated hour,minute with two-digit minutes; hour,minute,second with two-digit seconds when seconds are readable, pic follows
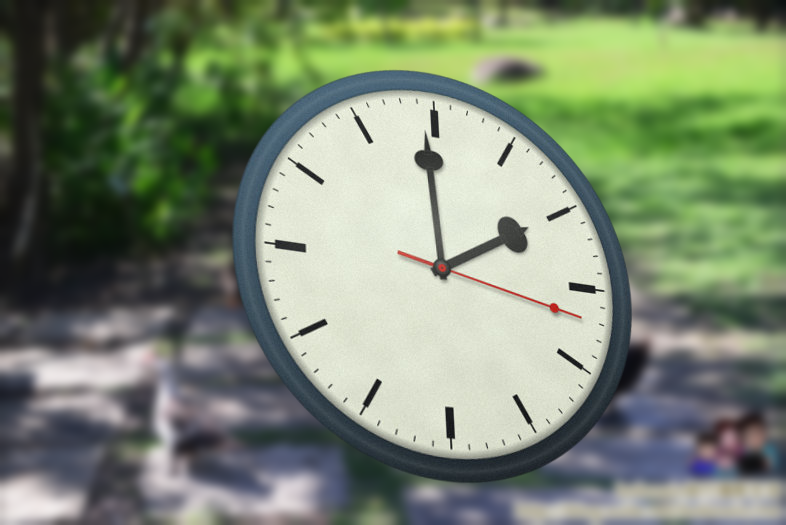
1,59,17
